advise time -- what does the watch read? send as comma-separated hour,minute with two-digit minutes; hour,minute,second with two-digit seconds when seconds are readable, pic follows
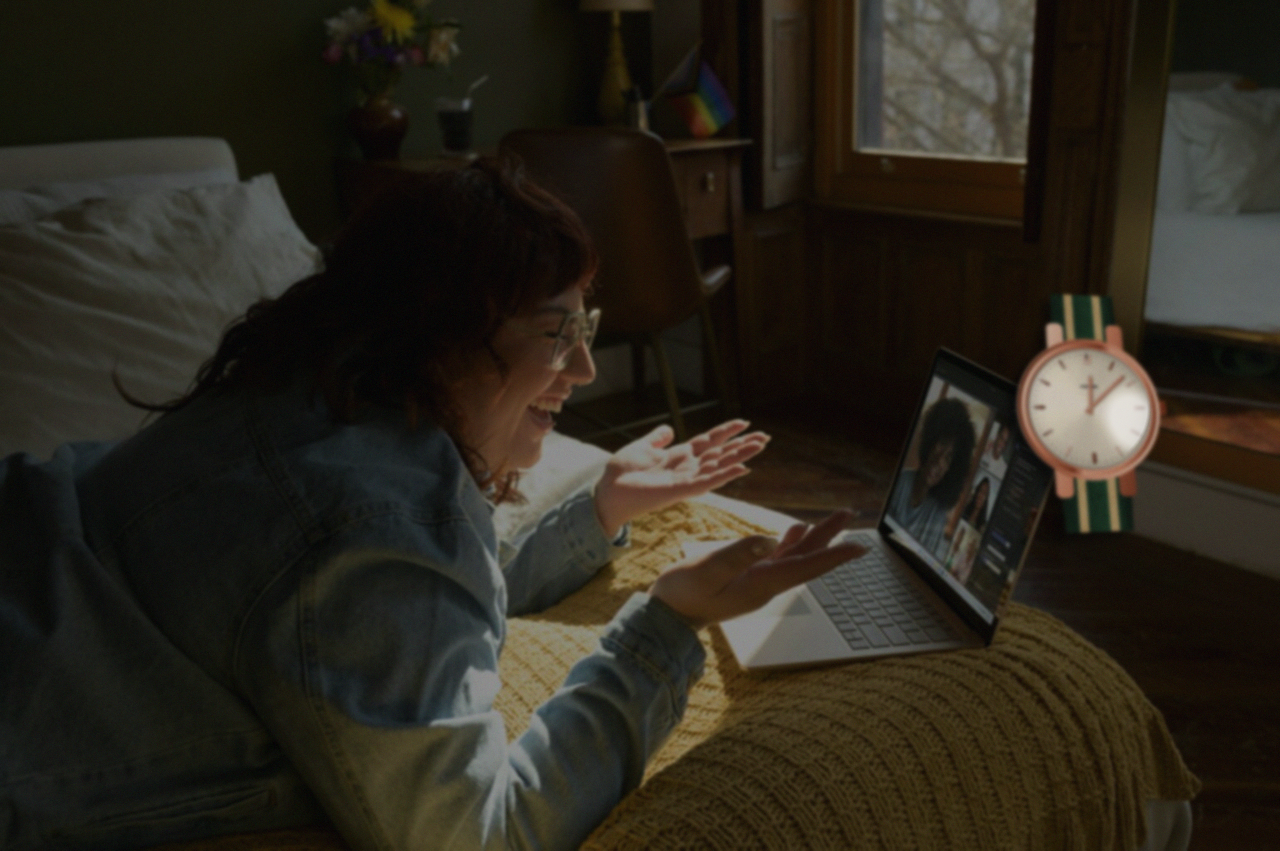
12,08
